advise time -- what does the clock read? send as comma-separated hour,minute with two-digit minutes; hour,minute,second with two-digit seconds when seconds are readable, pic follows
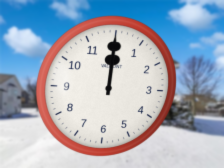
12,00
